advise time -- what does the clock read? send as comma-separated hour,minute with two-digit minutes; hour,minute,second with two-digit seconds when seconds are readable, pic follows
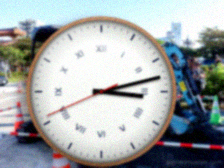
3,12,41
